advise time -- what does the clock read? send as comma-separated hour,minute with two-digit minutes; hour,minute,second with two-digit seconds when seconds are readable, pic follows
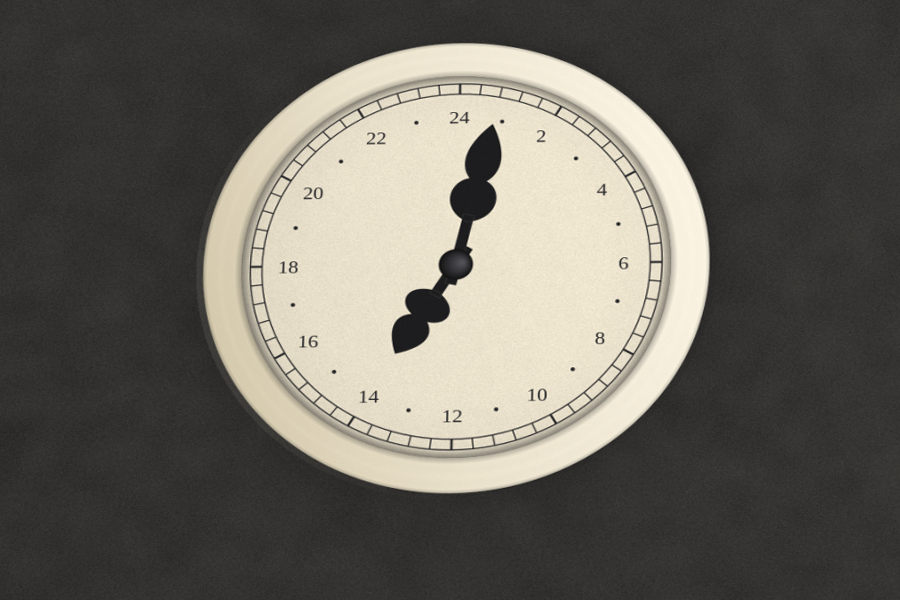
14,02
